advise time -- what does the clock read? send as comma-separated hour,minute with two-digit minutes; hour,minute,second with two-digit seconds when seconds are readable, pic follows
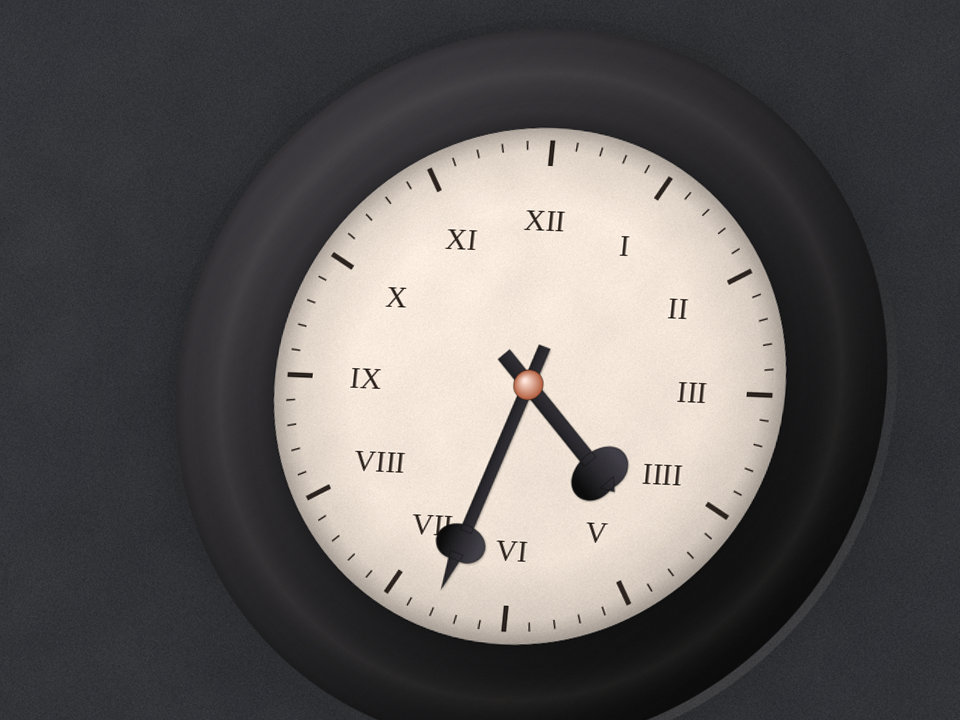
4,33
